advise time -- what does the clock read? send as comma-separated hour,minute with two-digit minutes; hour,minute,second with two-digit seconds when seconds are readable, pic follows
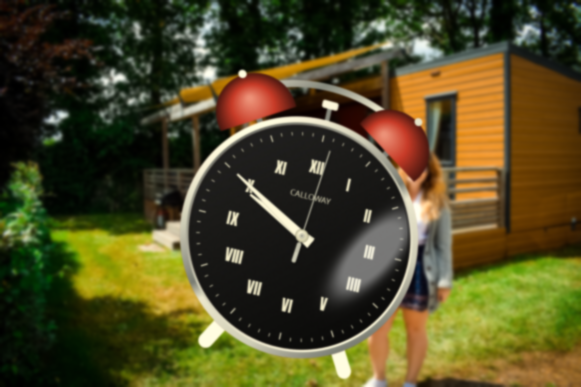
9,50,01
